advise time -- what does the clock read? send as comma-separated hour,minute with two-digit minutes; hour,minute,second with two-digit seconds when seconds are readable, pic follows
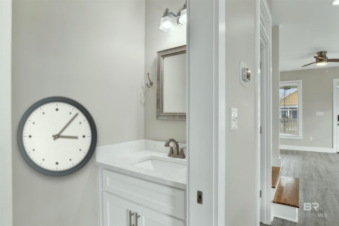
3,07
